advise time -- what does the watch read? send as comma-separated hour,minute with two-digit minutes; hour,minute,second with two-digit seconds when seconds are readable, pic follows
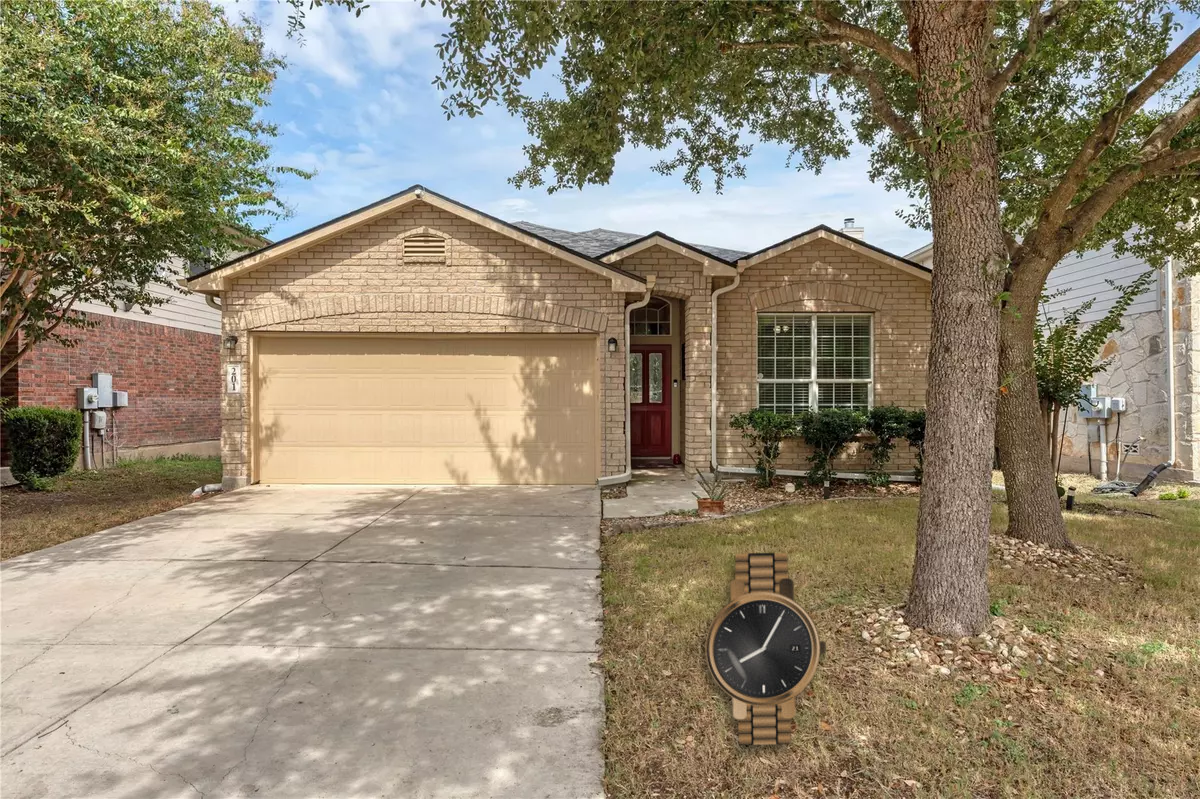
8,05
